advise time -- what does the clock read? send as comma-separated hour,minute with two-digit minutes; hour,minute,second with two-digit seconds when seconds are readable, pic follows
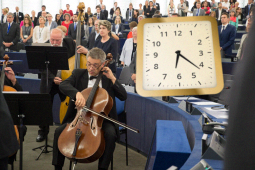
6,22
